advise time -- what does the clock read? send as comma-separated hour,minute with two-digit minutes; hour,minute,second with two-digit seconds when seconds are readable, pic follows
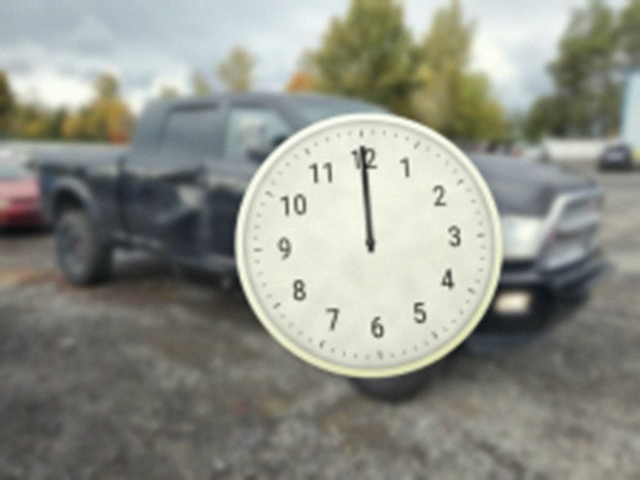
12,00
